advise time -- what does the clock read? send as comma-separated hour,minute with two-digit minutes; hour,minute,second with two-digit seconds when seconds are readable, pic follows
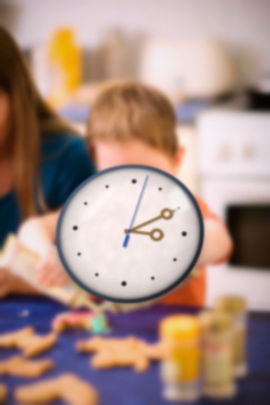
3,10,02
